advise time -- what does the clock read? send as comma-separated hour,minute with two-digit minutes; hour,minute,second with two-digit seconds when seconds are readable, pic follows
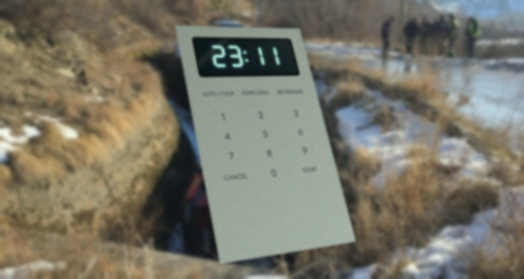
23,11
